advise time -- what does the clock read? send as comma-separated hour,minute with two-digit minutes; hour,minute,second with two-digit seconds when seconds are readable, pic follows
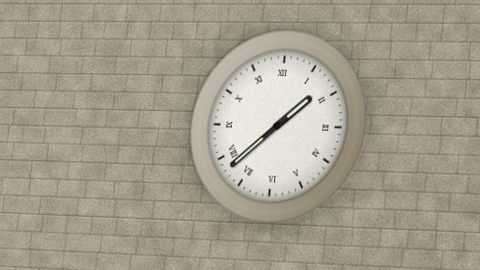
1,38
